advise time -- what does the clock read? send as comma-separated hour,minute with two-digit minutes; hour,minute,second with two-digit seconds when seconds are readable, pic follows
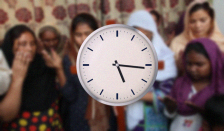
5,16
